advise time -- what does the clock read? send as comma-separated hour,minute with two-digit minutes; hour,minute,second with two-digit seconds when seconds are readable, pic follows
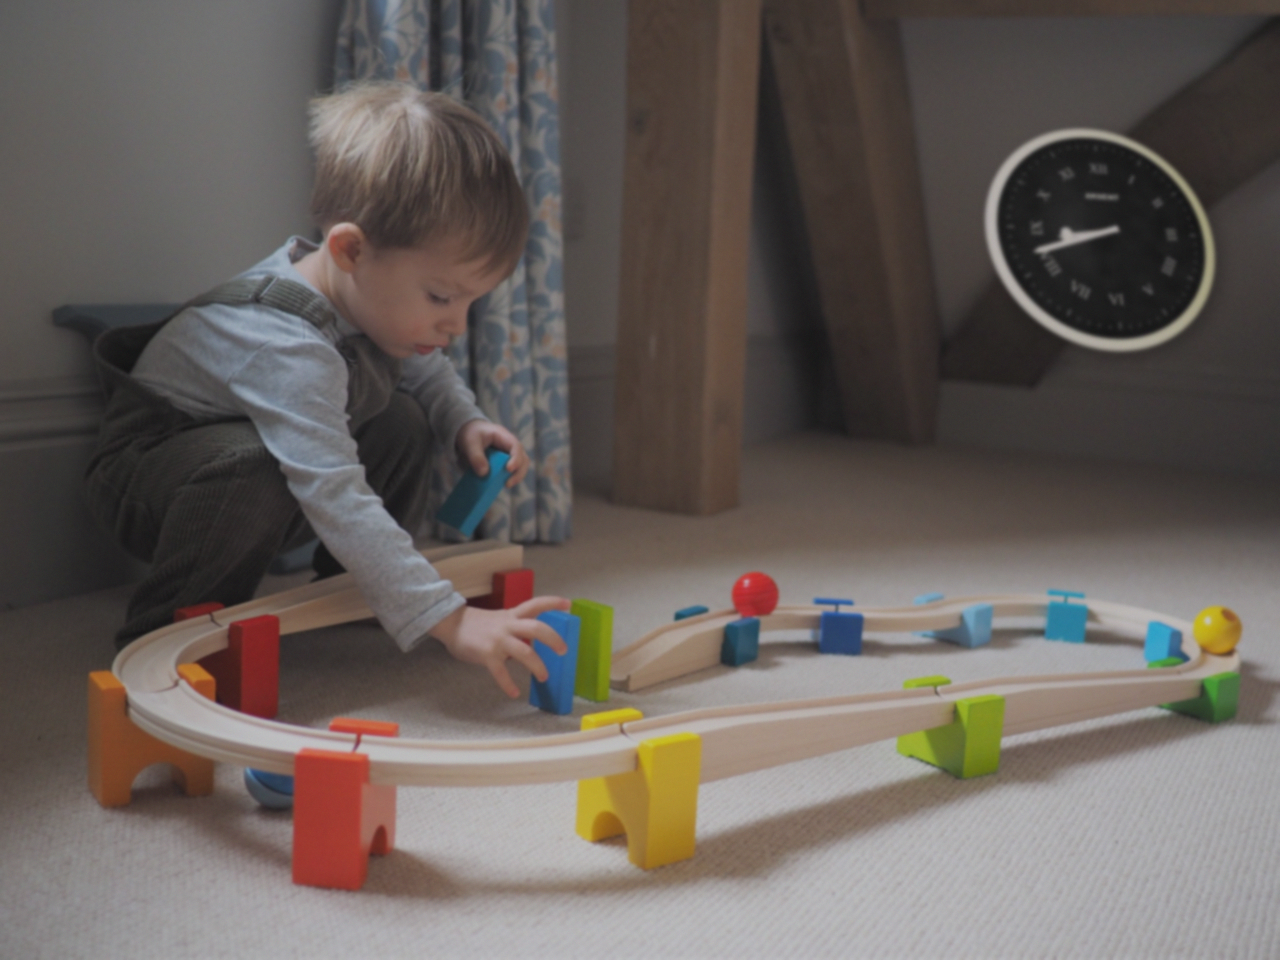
8,42
